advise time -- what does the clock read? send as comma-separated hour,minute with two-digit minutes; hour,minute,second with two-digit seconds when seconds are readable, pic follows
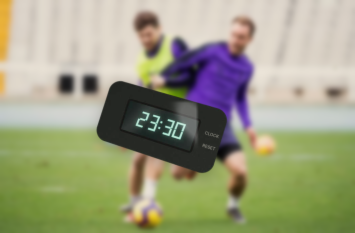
23,30
